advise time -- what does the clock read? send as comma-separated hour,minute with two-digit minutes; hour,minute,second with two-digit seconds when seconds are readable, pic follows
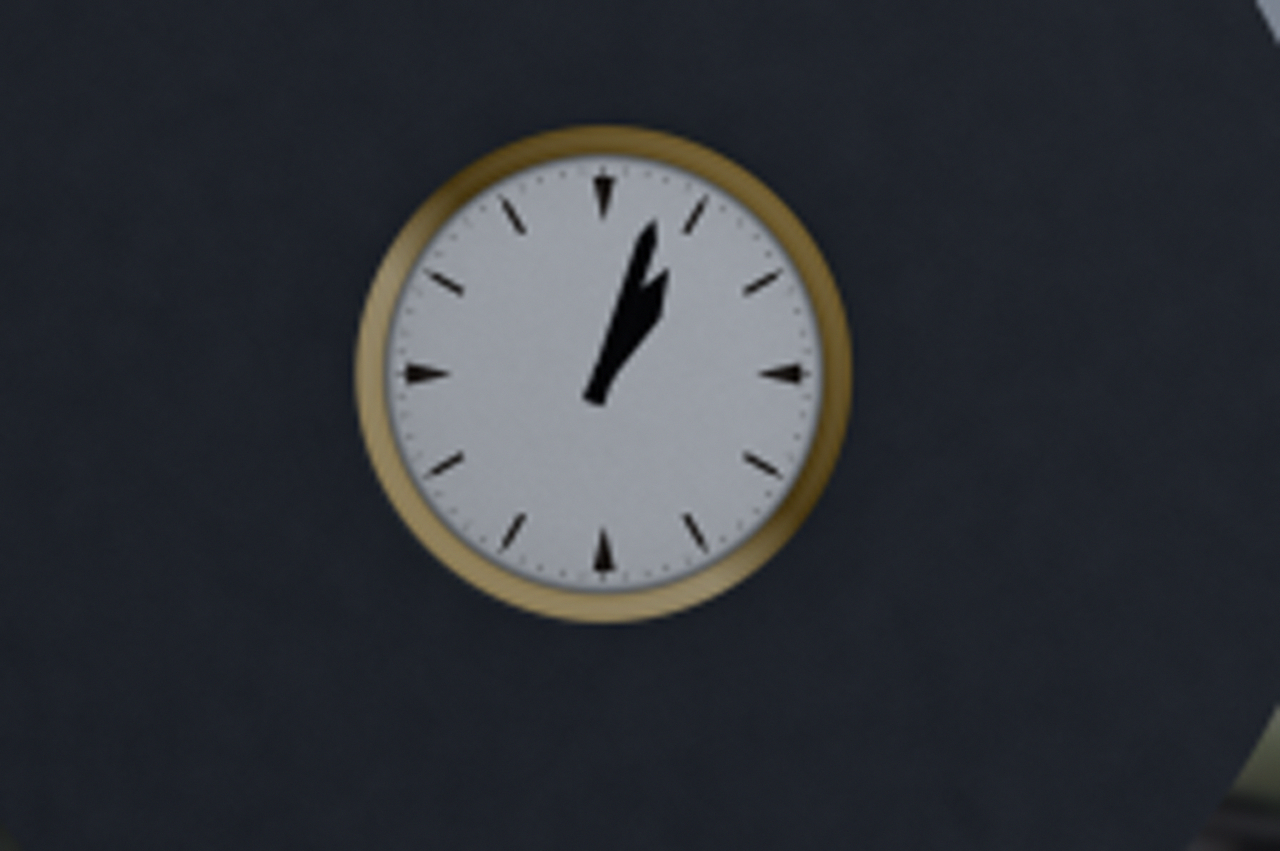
1,03
